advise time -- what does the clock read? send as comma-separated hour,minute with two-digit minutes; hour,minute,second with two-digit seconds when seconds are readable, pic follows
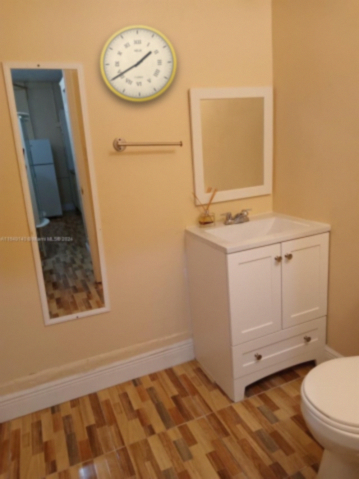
1,40
